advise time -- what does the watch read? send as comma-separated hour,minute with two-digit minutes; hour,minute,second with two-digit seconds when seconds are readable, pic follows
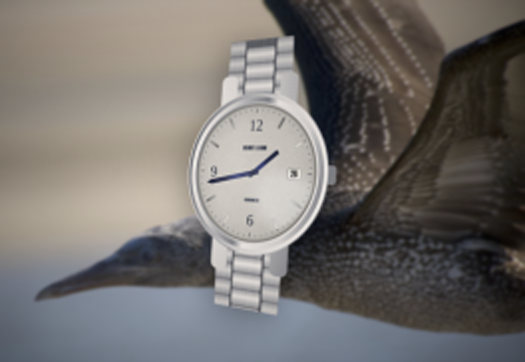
1,43
